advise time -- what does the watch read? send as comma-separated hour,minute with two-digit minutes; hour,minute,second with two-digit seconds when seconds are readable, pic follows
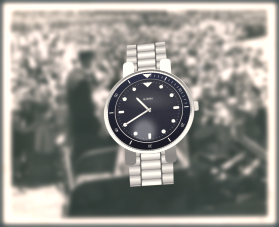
10,40
